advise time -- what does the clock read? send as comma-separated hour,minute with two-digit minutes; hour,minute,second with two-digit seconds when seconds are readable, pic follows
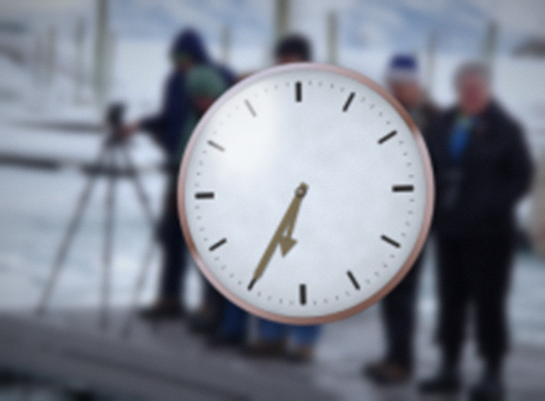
6,35
